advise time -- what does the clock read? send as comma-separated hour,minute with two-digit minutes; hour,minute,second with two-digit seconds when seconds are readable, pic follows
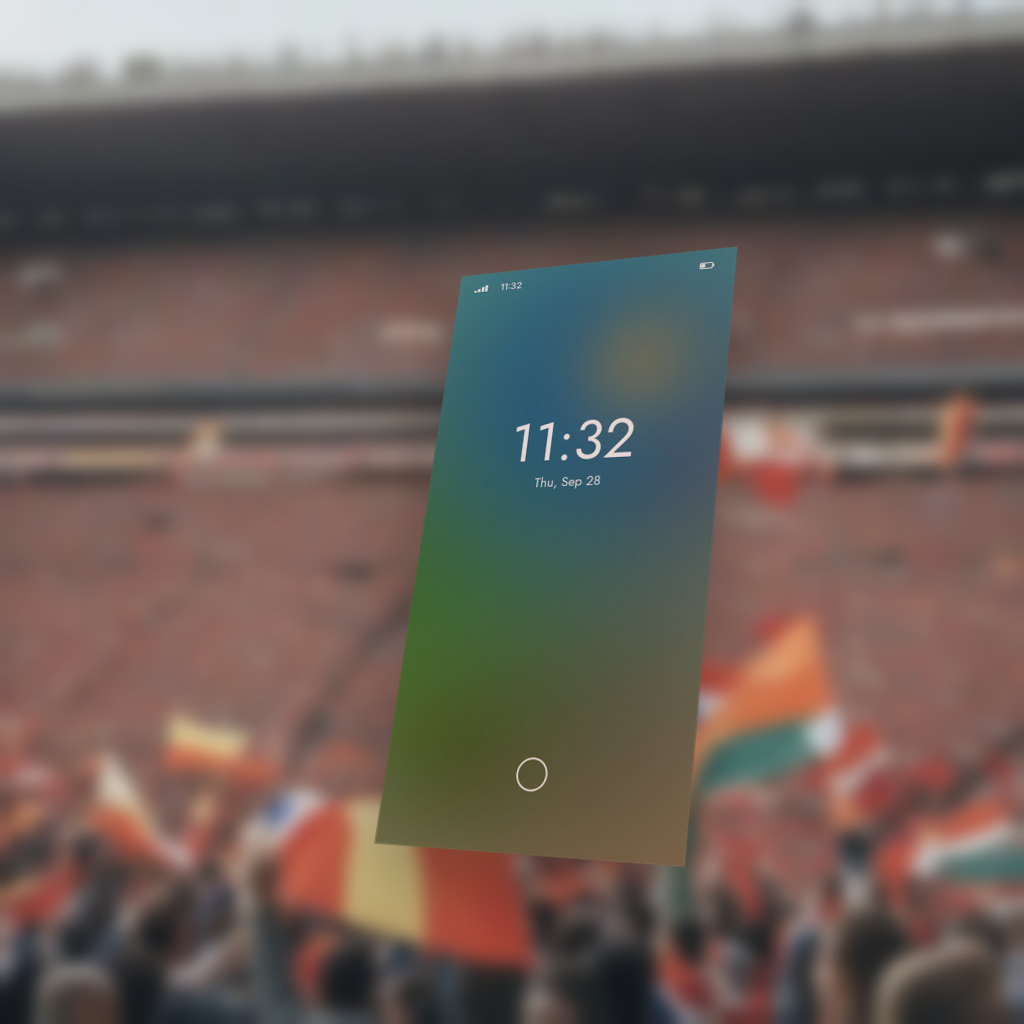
11,32
